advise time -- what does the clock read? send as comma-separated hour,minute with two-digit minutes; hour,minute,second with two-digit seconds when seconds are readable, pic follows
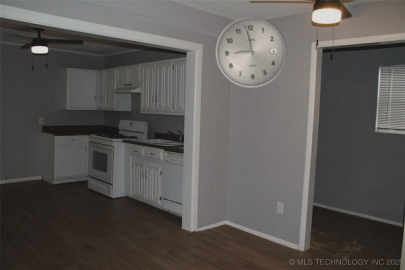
8,58
